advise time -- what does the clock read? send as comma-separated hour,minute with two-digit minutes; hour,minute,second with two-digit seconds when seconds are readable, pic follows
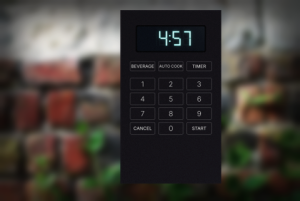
4,57
